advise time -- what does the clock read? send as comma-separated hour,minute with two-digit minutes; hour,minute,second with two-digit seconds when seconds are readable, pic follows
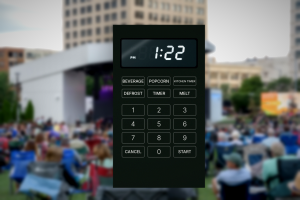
1,22
